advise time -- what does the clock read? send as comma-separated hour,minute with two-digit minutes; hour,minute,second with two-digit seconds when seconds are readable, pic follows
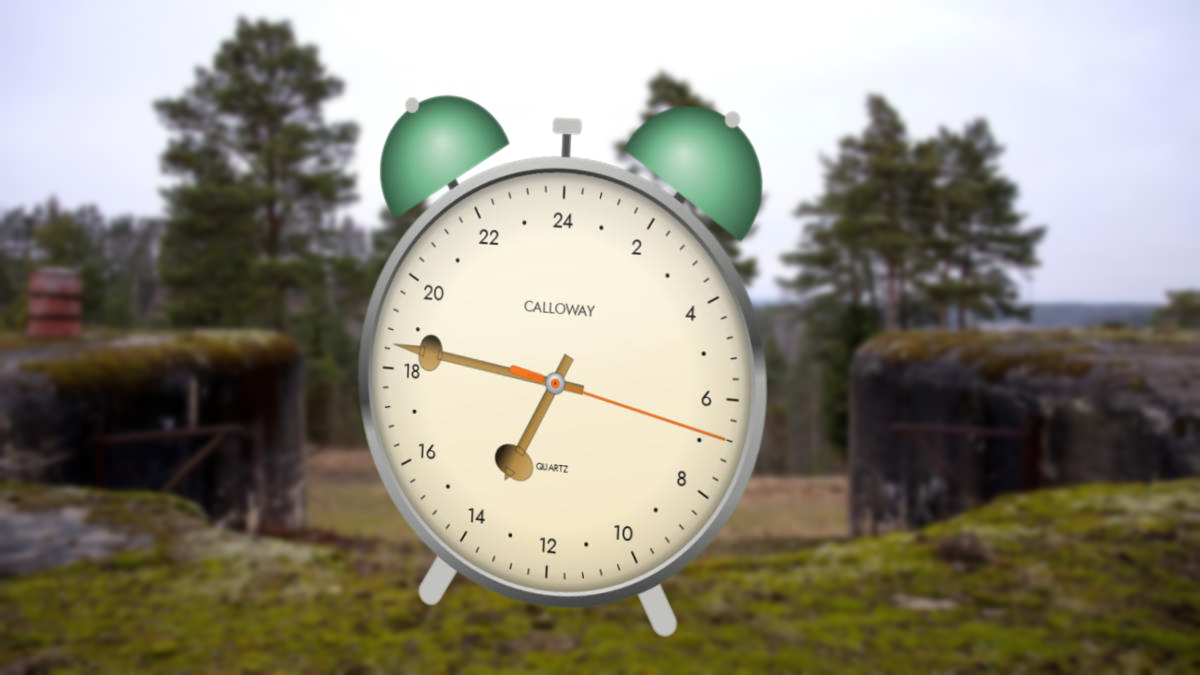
13,46,17
